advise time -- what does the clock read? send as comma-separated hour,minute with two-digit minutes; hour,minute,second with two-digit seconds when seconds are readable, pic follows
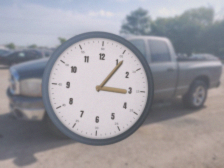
3,06
